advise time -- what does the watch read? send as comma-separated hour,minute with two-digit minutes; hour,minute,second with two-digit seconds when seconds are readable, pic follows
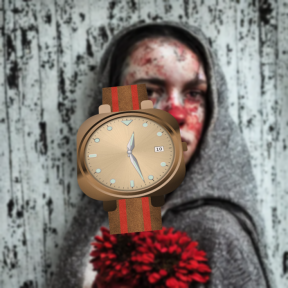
12,27
